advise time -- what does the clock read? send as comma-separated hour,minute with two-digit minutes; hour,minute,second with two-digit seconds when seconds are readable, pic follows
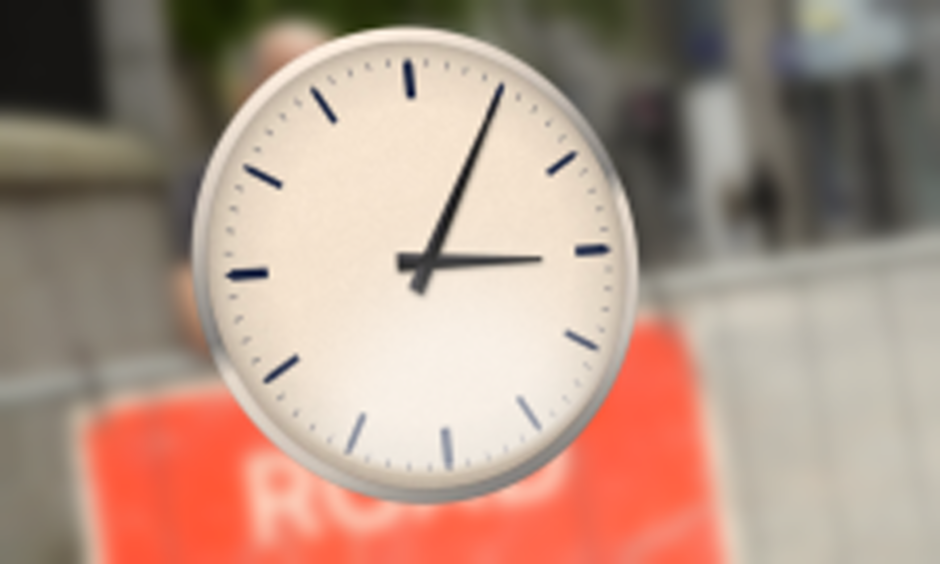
3,05
